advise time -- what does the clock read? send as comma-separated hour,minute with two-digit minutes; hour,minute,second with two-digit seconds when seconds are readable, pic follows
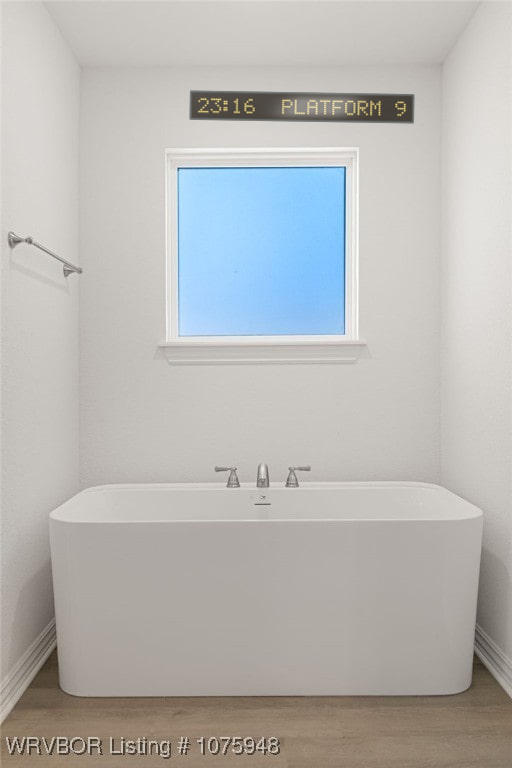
23,16
